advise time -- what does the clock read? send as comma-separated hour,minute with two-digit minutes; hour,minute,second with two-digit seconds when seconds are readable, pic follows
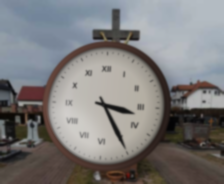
3,25
